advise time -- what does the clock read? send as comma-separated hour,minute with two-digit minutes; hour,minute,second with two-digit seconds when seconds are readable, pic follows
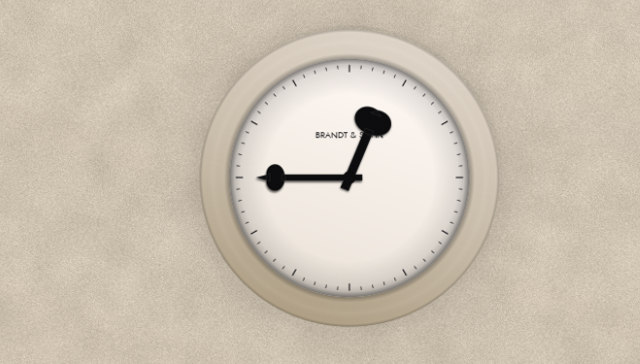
12,45
